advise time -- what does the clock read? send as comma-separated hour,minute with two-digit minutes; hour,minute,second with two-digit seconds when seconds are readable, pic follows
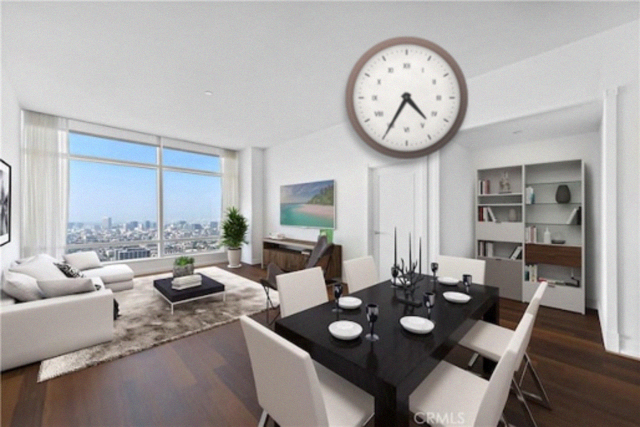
4,35
